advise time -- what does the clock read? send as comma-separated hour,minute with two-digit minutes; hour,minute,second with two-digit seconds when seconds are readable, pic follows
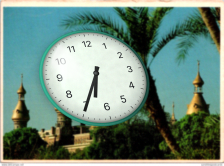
6,35
